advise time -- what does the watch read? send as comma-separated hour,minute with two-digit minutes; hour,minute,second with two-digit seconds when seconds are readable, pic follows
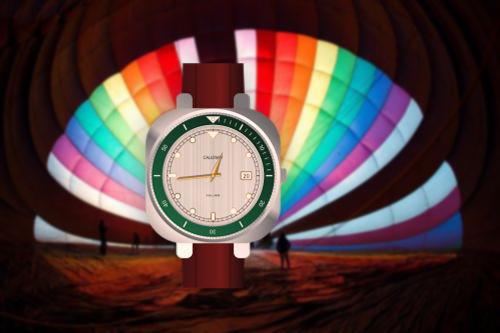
12,44
